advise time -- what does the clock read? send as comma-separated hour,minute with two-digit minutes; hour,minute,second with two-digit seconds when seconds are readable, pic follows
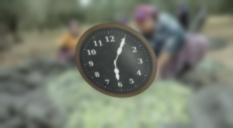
6,05
